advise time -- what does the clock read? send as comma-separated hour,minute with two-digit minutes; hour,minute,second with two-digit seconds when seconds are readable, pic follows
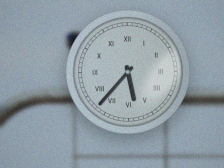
5,37
